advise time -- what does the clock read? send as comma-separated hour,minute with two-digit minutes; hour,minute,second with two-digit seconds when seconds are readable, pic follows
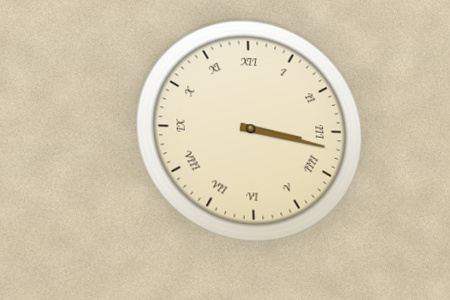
3,17
